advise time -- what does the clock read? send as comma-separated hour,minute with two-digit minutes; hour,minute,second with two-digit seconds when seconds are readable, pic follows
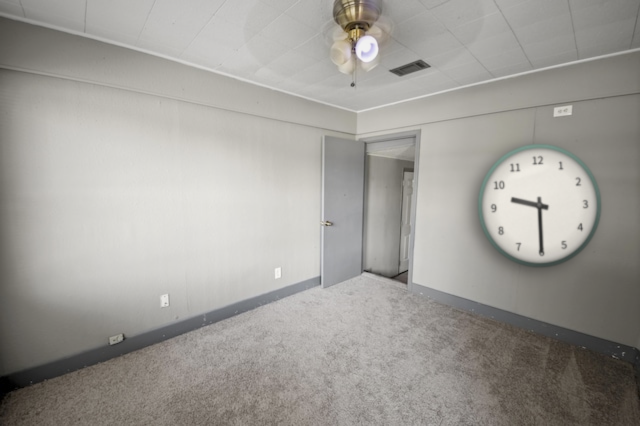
9,30
